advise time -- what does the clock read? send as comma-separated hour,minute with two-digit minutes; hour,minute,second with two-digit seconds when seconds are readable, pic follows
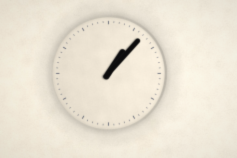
1,07
